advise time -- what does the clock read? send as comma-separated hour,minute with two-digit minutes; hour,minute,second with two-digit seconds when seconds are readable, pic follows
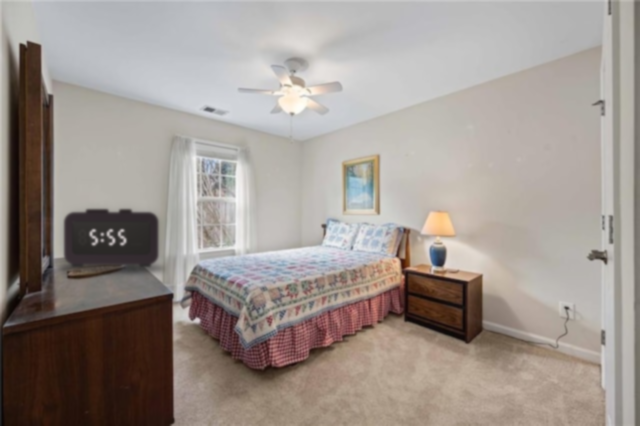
5,55
